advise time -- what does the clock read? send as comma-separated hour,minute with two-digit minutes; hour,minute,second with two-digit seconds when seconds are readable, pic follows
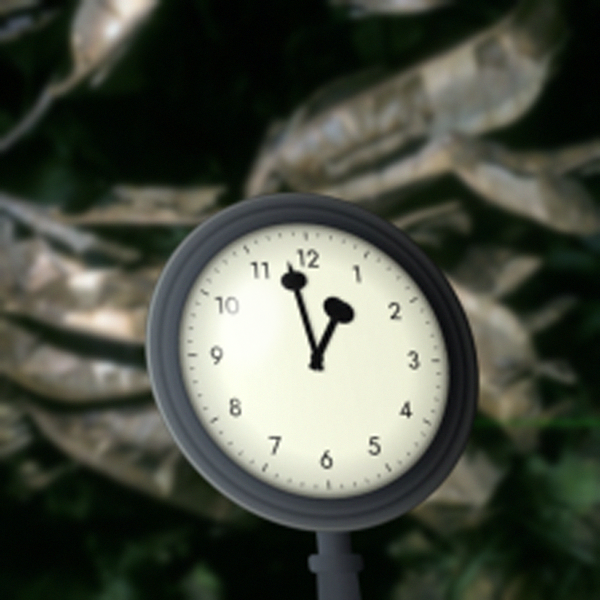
12,58
